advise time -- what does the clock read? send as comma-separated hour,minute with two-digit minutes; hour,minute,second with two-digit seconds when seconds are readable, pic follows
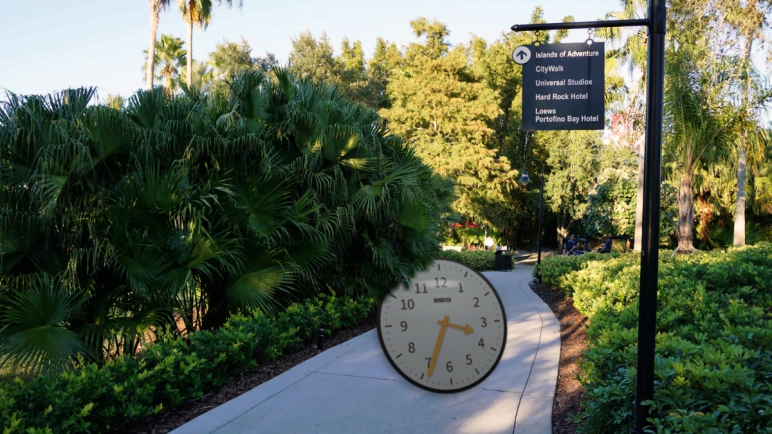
3,34
